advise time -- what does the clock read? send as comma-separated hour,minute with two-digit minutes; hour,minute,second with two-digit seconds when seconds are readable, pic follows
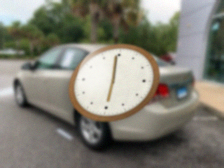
5,59
